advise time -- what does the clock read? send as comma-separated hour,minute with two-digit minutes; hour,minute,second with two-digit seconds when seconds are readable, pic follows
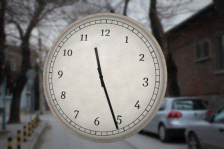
11,26
